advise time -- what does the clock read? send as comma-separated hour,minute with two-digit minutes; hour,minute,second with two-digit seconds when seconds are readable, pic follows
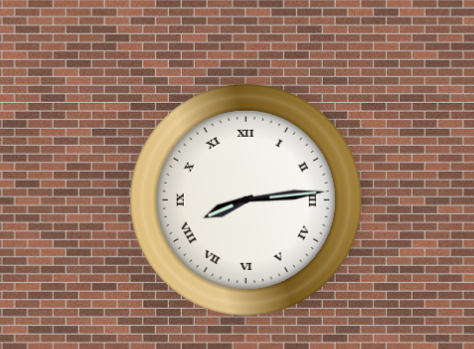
8,14
